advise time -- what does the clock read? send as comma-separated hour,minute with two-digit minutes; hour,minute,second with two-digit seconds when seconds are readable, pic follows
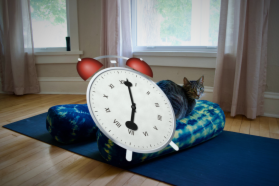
7,02
